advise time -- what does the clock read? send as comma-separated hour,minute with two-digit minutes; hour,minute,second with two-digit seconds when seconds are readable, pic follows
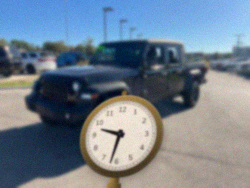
9,32
